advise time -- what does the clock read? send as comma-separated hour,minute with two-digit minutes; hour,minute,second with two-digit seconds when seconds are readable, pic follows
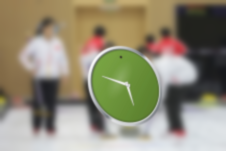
5,49
